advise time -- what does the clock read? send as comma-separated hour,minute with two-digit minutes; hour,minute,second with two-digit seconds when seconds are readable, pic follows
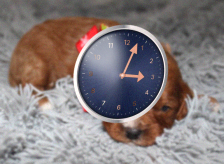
3,03
